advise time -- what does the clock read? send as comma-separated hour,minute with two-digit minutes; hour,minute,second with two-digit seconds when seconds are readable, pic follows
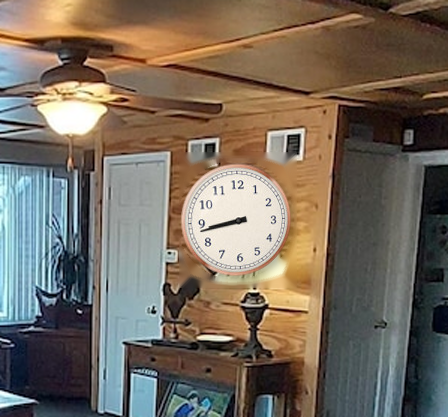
8,43
